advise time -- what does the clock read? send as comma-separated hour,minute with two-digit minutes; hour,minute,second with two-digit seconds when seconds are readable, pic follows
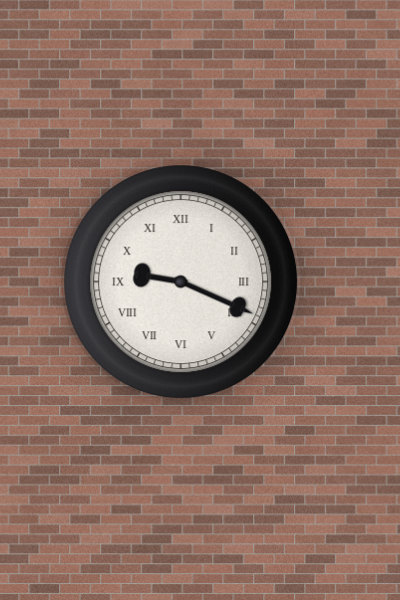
9,19
